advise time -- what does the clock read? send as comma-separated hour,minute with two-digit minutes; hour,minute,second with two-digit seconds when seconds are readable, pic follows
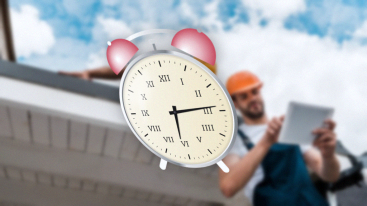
6,14
